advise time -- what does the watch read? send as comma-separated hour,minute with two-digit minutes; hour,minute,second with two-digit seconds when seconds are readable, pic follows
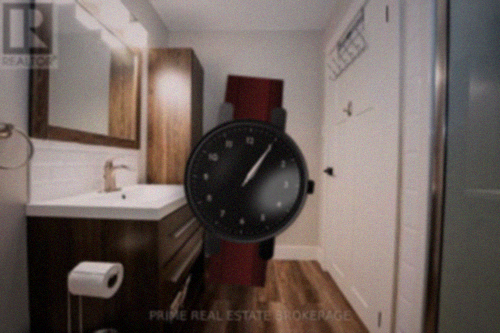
1,05
